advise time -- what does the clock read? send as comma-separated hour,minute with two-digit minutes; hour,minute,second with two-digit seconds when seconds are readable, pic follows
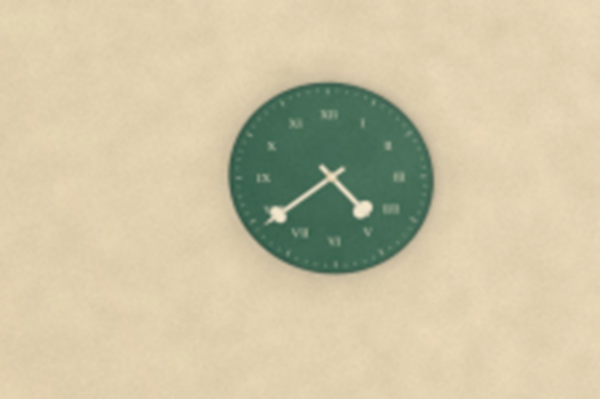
4,39
